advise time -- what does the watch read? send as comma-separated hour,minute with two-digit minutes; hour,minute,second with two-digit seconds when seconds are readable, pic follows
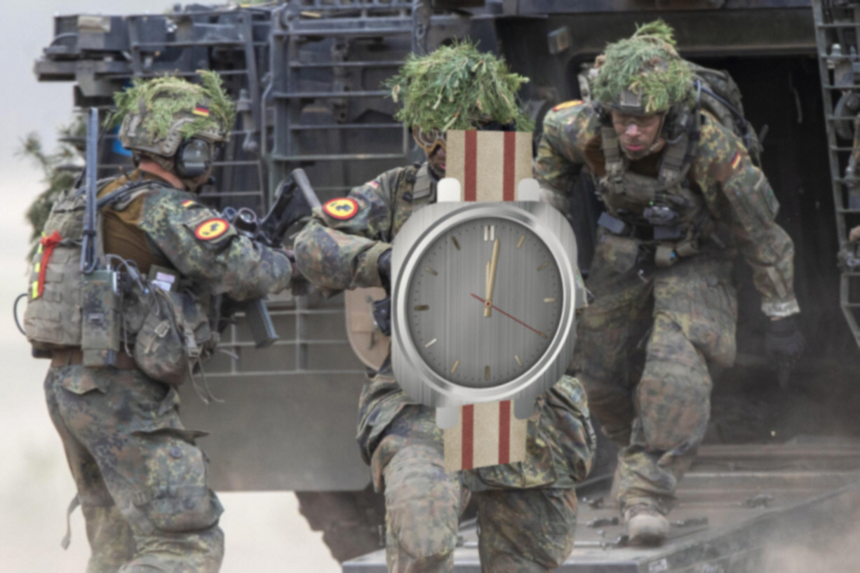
12,01,20
